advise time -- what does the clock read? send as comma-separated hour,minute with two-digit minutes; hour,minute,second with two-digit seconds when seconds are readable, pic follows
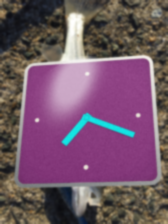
7,19
